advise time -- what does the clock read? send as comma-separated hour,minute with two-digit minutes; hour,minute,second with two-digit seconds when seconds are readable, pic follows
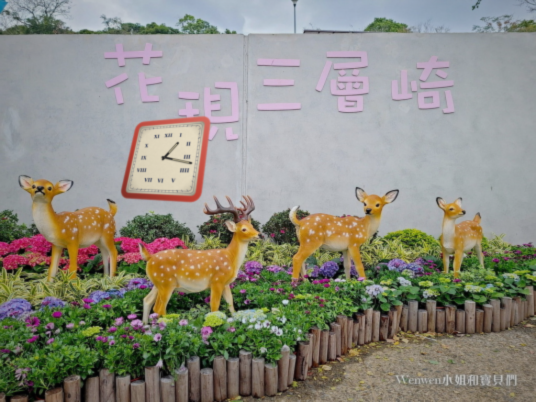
1,17
